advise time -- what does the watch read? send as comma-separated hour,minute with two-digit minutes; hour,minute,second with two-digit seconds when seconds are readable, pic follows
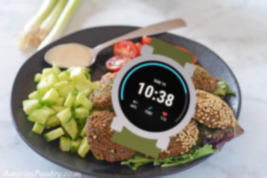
10,38
